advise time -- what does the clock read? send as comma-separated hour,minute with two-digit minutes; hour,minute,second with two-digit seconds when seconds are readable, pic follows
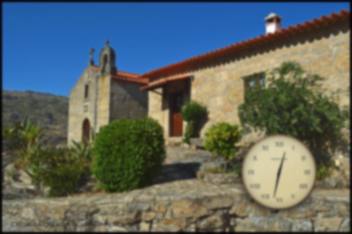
12,32
